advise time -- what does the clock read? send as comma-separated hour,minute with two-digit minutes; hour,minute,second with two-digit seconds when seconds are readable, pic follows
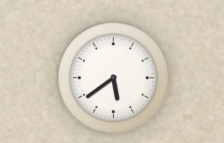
5,39
